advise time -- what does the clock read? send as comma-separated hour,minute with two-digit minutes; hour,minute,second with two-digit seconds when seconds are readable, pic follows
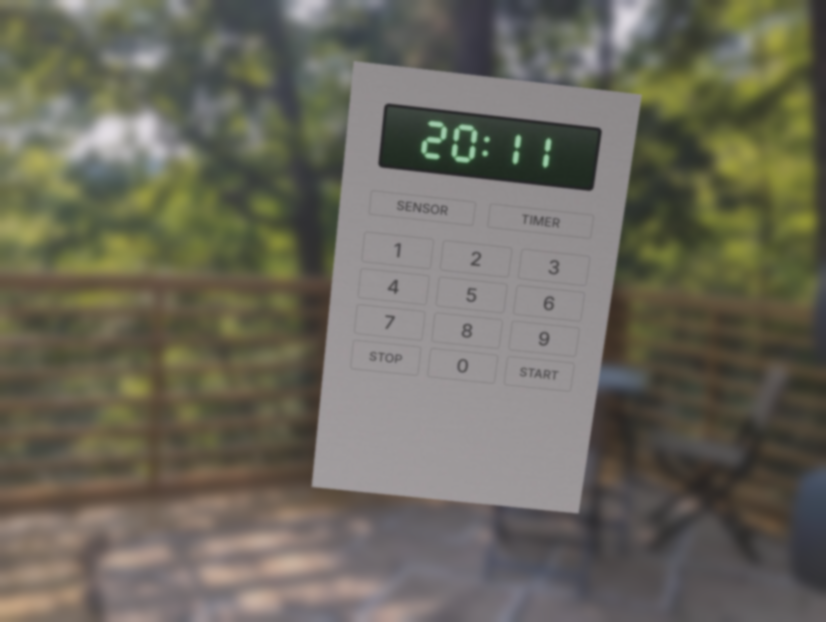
20,11
